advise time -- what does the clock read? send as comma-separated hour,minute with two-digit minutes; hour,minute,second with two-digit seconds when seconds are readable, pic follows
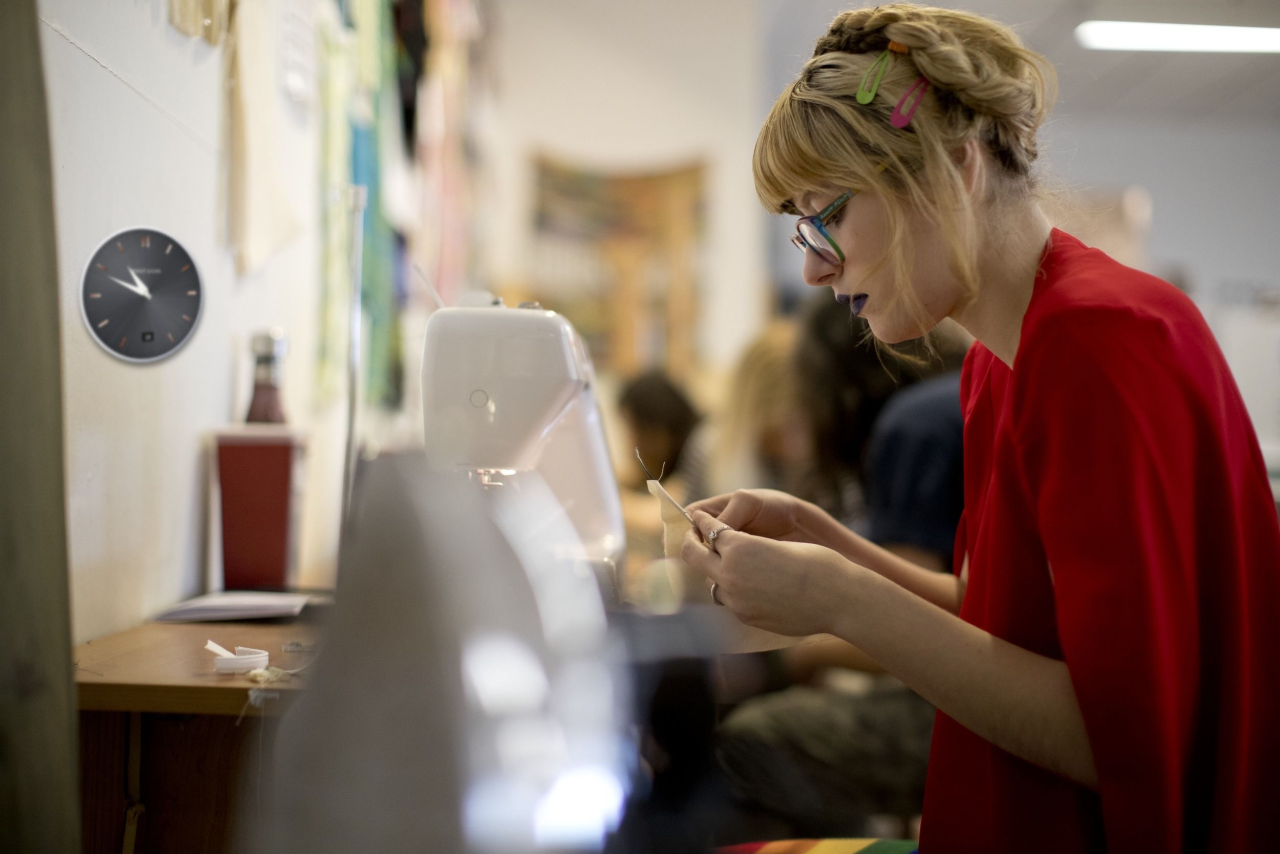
10,49
